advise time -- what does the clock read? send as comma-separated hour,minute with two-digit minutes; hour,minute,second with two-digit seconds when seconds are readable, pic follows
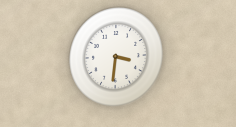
3,31
